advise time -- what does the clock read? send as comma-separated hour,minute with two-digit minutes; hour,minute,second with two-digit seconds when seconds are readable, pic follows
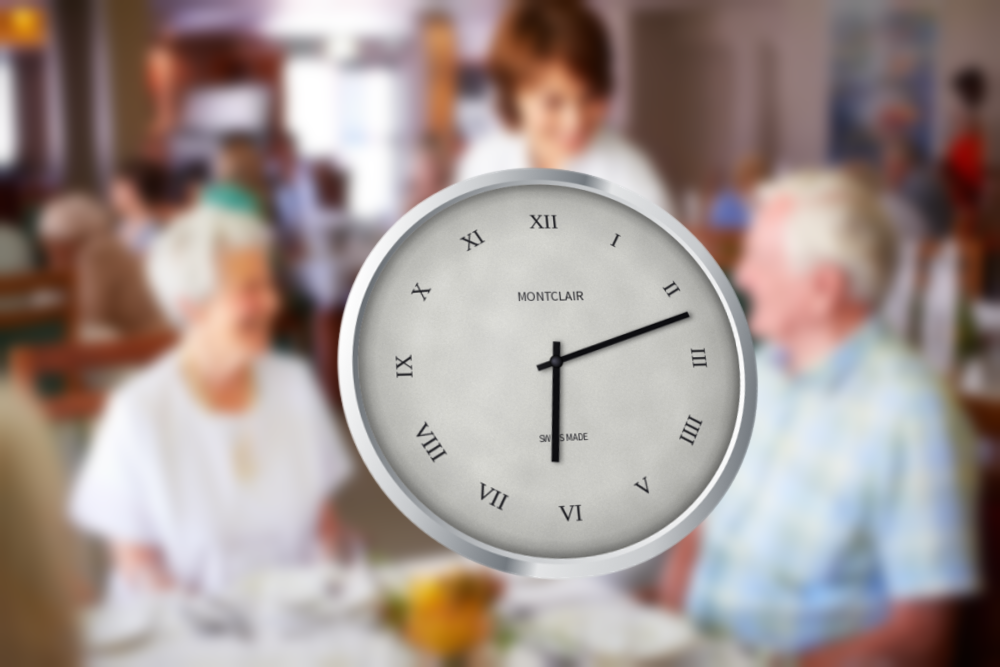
6,12
